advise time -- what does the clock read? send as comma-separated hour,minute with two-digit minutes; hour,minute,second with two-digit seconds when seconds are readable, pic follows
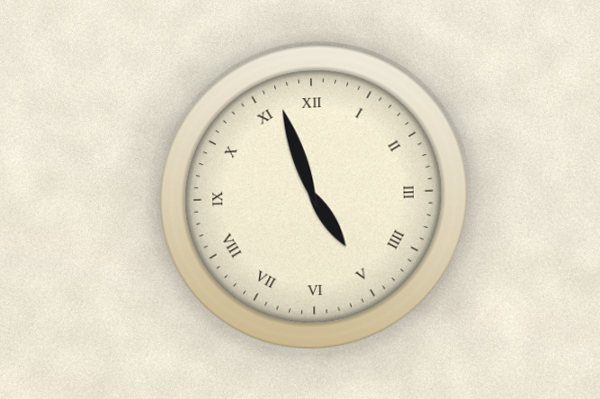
4,57
